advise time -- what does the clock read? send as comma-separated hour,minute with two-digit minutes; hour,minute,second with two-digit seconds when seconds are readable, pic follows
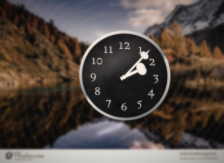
2,07
